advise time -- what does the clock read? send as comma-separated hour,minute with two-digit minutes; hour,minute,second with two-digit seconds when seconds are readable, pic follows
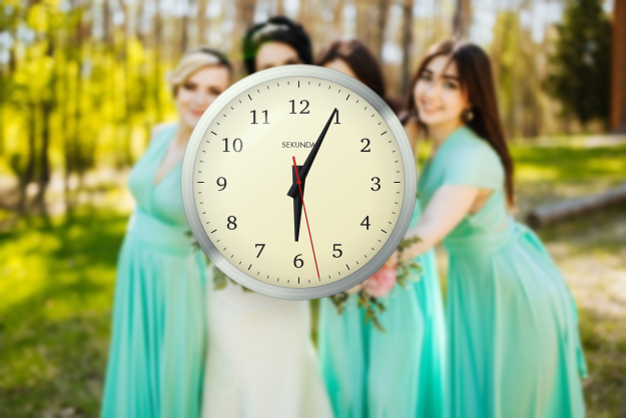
6,04,28
